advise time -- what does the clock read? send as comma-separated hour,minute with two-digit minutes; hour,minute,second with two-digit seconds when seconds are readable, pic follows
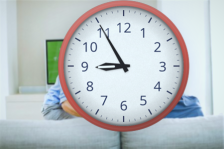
8,55
